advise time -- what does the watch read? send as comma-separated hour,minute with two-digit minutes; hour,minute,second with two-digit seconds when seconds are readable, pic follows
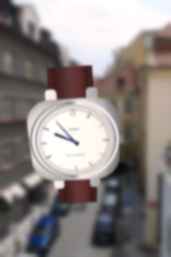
9,54
